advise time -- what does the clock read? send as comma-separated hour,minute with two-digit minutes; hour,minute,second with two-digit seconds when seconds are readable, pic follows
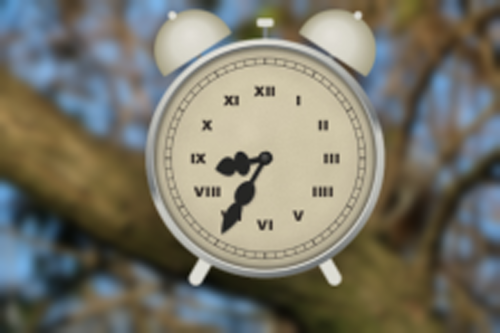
8,35
